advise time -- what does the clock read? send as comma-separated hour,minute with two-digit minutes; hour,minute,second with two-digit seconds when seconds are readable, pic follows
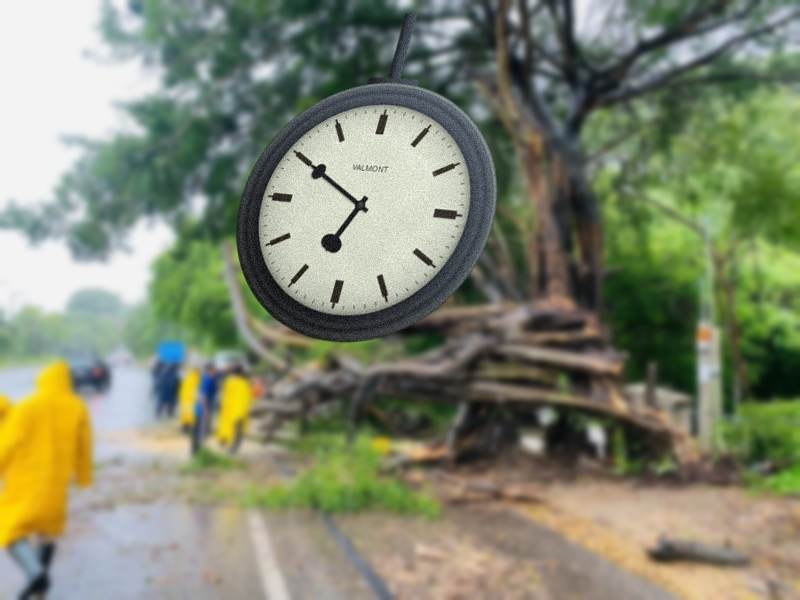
6,50
